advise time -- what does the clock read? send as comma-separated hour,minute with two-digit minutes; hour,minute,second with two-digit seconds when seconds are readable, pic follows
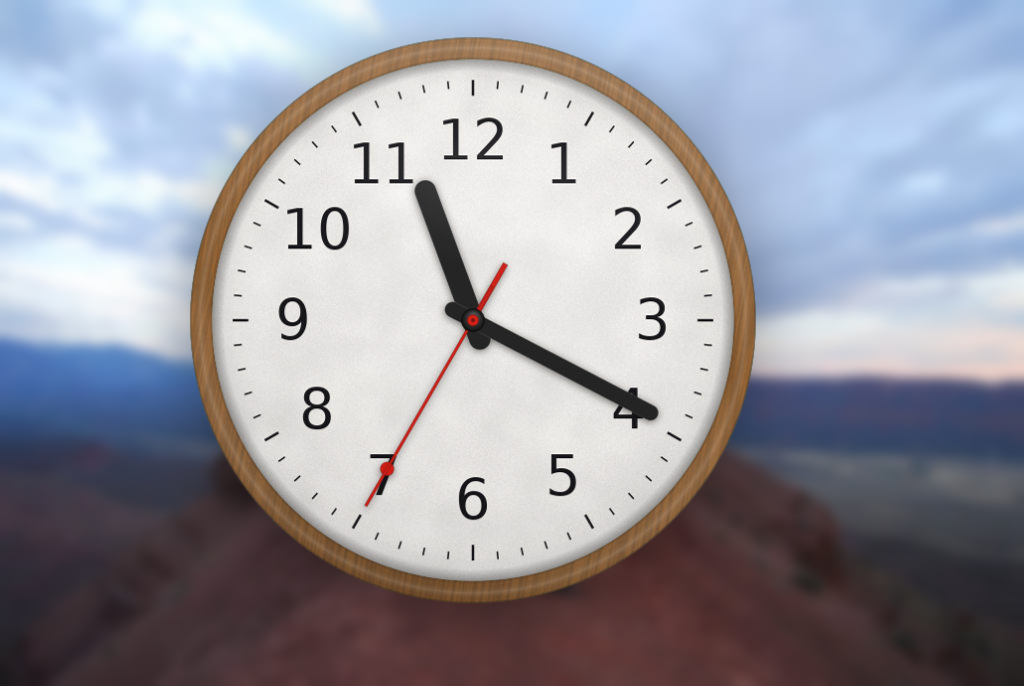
11,19,35
